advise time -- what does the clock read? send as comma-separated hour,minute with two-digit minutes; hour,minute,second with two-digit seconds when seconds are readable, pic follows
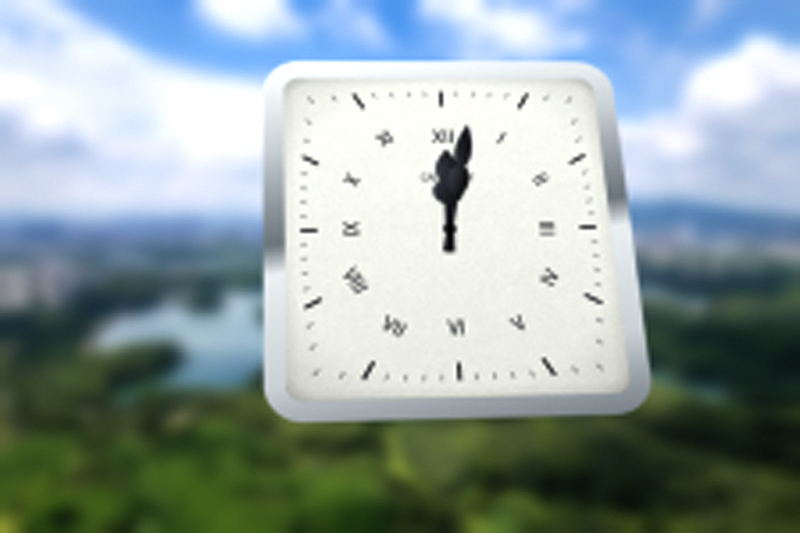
12,02
